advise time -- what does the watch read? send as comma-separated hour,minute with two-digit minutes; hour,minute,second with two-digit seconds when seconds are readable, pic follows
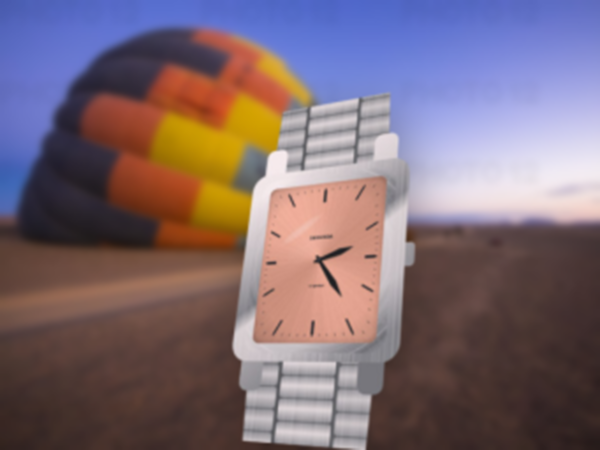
2,24
